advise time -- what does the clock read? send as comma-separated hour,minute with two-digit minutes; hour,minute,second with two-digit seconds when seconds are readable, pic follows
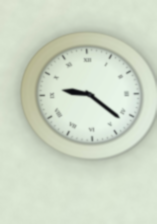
9,22
